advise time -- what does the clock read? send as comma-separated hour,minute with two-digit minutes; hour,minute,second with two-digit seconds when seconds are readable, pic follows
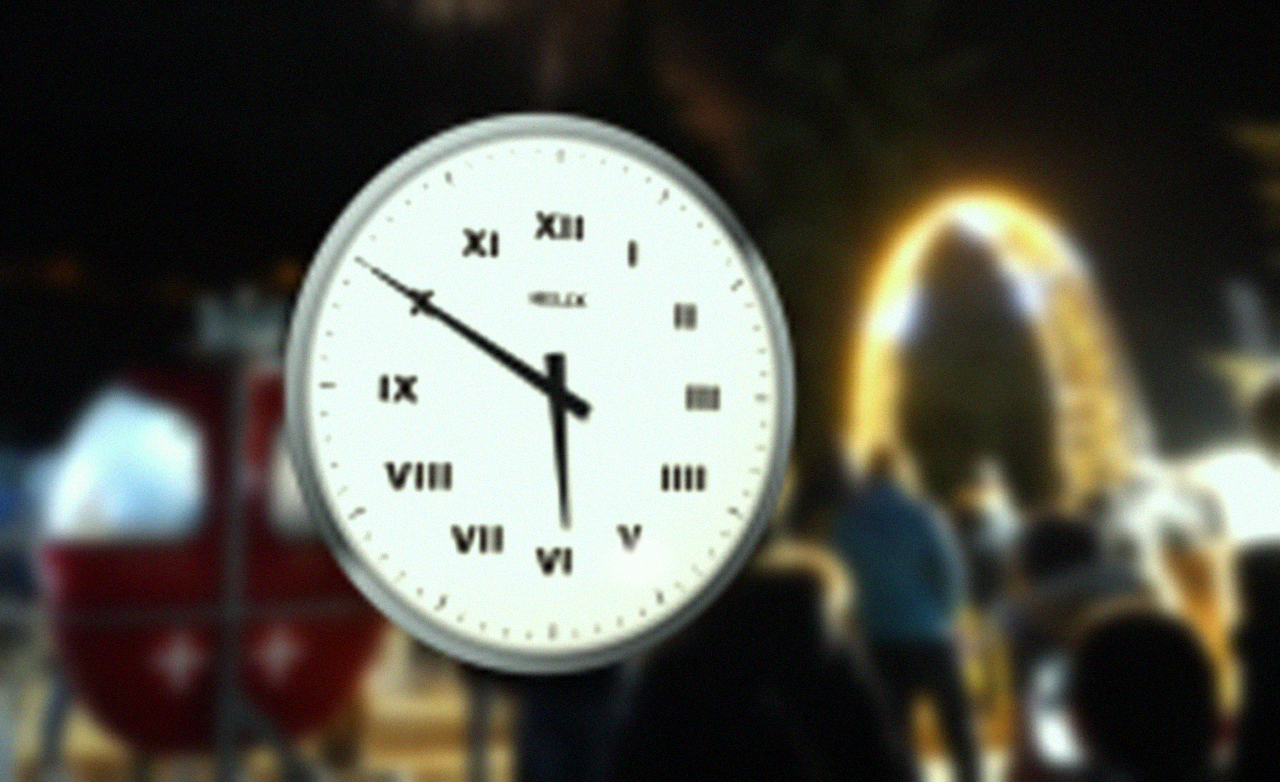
5,50
